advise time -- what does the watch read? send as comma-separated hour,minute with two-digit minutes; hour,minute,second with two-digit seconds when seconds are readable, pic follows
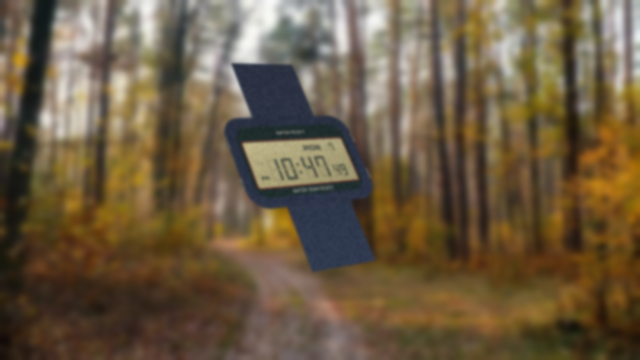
10,47
